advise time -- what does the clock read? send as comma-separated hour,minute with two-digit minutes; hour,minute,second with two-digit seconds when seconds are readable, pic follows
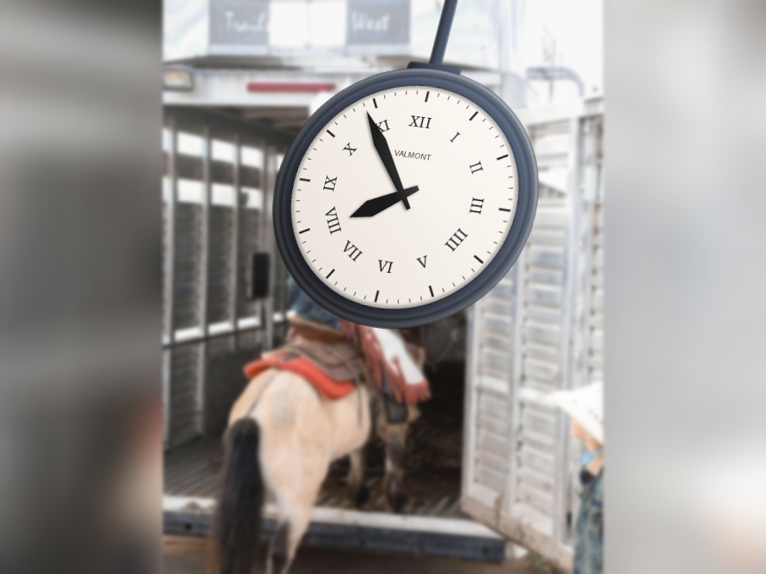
7,54
